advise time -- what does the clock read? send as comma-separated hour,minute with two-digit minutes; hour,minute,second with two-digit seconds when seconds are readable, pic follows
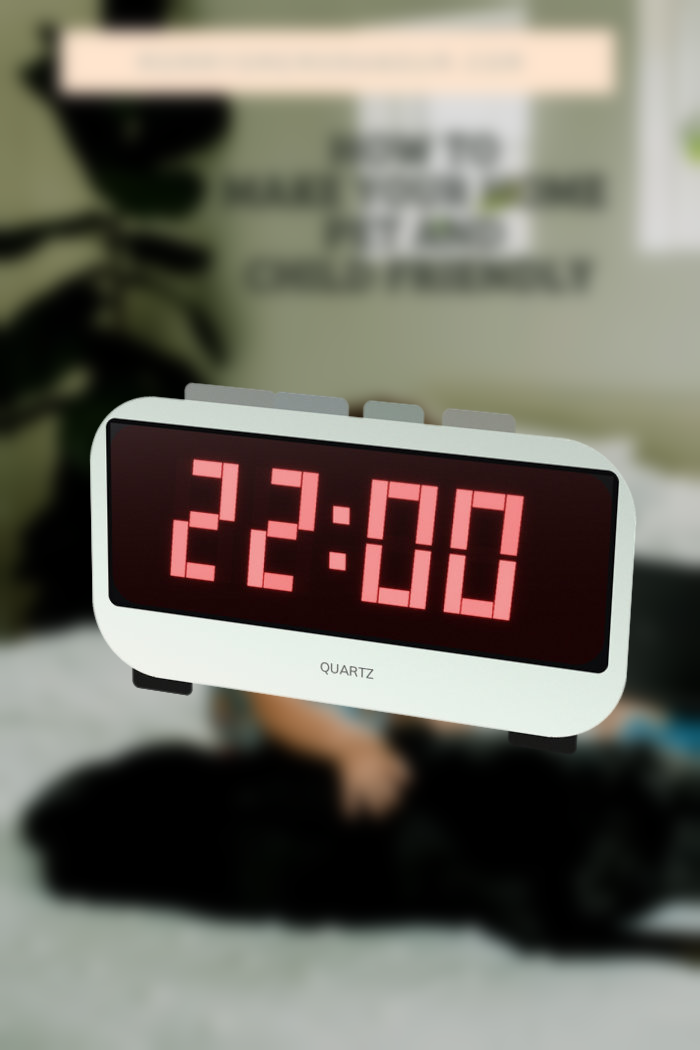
22,00
